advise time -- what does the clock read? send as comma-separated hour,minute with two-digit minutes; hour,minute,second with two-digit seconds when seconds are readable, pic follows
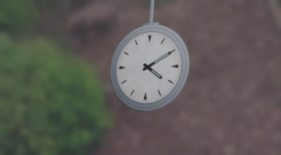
4,10
